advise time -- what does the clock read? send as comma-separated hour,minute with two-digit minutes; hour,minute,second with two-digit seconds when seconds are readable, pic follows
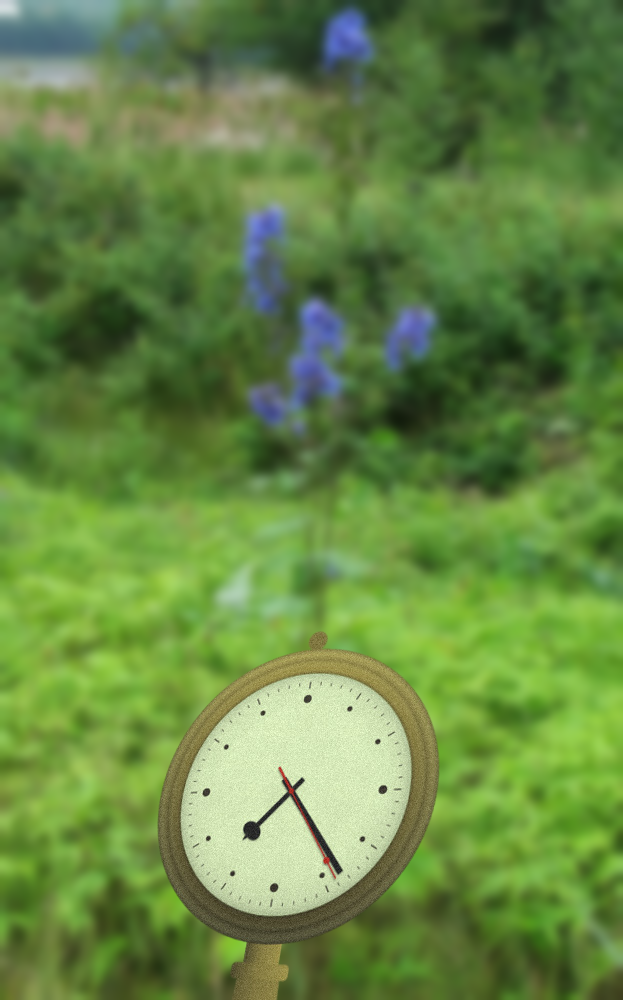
7,23,24
